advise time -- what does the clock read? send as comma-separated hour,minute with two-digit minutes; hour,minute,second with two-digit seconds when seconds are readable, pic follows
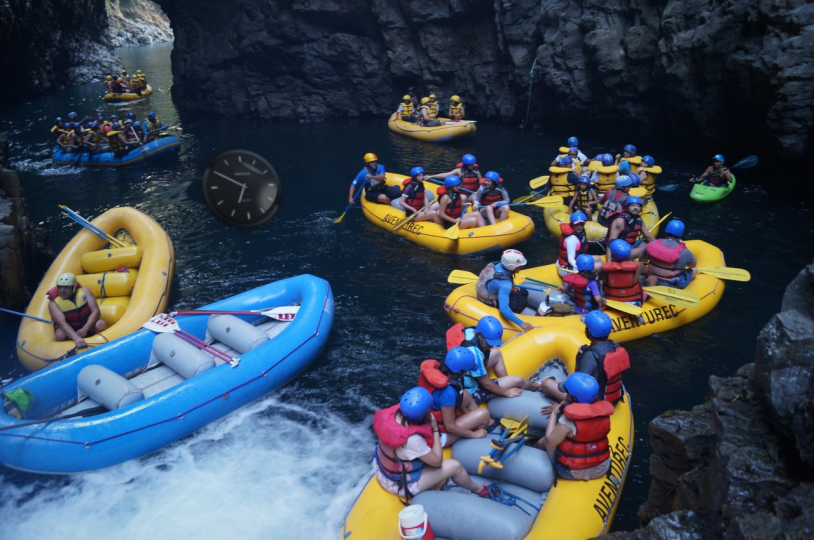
6,50
